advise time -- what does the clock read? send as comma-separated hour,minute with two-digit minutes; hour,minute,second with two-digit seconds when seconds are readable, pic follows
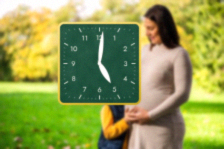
5,01
